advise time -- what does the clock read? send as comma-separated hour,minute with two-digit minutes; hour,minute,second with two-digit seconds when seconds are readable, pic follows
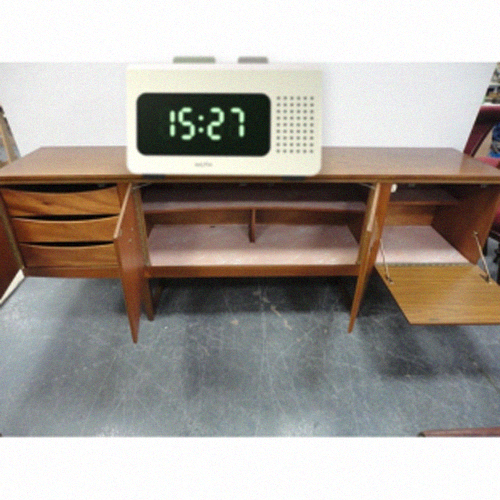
15,27
